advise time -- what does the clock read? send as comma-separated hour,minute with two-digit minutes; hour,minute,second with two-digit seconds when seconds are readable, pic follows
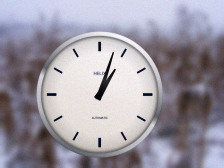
1,03
